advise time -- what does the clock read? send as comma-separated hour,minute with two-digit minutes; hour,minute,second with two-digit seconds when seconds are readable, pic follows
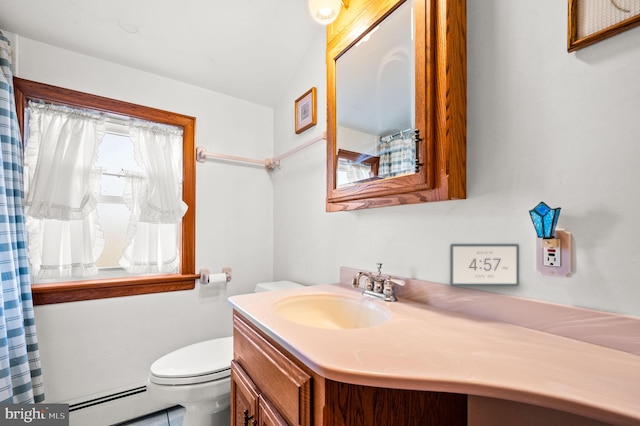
4,57
